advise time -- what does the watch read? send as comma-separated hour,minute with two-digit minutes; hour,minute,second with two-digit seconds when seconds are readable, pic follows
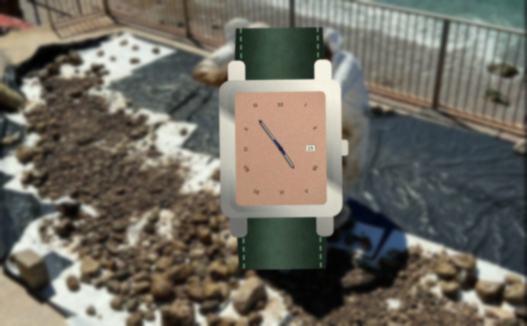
4,54
